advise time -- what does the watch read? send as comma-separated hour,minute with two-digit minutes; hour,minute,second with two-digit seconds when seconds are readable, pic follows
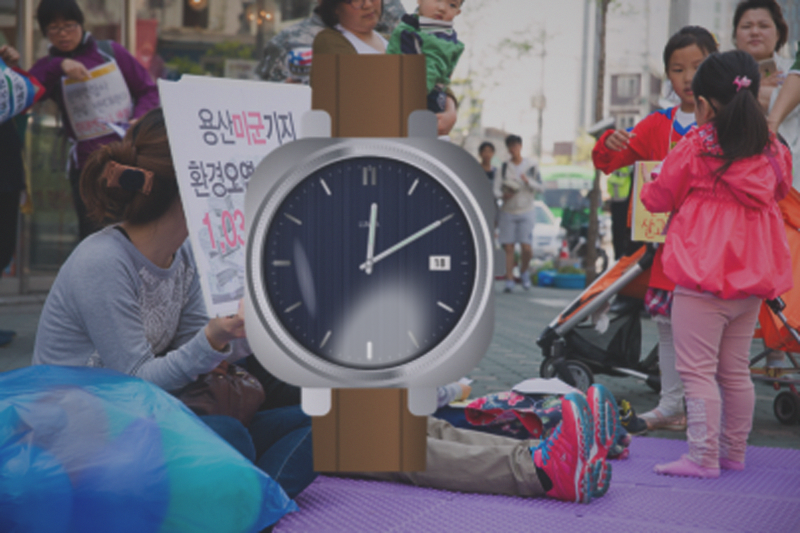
12,10
